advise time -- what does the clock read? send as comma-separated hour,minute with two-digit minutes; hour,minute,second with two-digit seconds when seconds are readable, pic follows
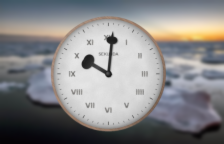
10,01
